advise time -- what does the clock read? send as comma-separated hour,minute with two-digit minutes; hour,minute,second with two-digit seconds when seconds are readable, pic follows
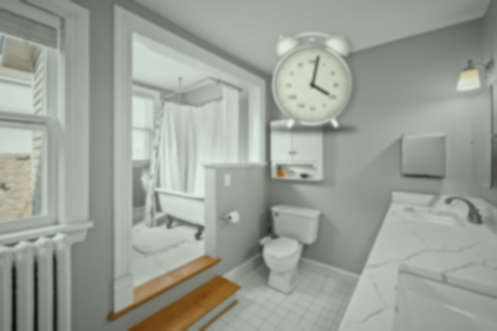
4,02
